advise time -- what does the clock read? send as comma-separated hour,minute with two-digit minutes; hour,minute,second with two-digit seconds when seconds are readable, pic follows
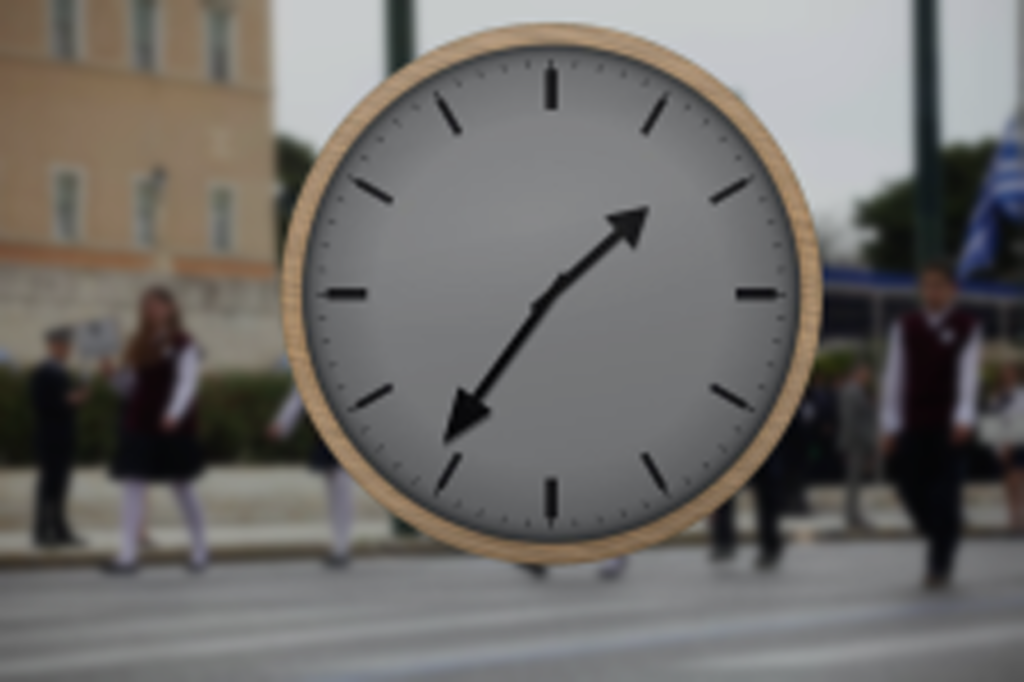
1,36
